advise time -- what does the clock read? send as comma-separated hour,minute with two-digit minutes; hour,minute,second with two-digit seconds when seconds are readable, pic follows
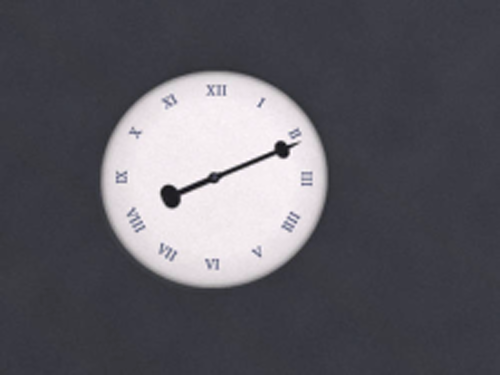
8,11
